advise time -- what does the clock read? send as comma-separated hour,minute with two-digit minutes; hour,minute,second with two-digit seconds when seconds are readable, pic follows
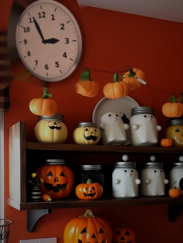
2,56
